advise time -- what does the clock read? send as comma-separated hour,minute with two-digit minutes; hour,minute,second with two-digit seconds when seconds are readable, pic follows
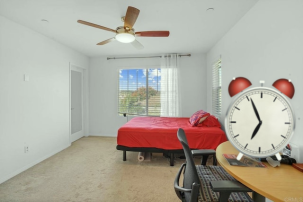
6,56
